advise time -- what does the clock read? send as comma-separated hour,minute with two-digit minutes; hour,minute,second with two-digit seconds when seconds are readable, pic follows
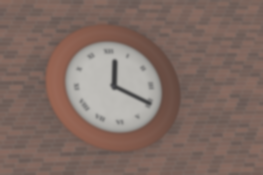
12,20
